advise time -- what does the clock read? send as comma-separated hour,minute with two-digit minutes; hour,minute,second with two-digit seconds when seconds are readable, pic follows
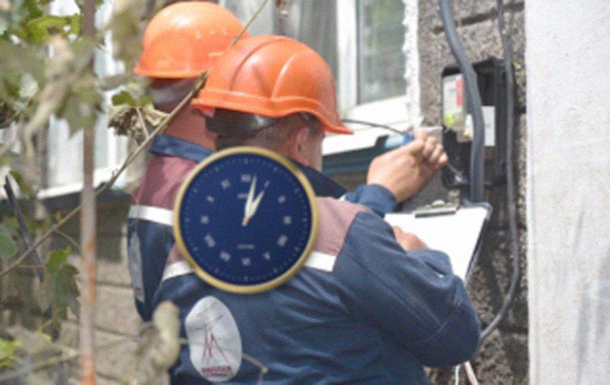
1,02
